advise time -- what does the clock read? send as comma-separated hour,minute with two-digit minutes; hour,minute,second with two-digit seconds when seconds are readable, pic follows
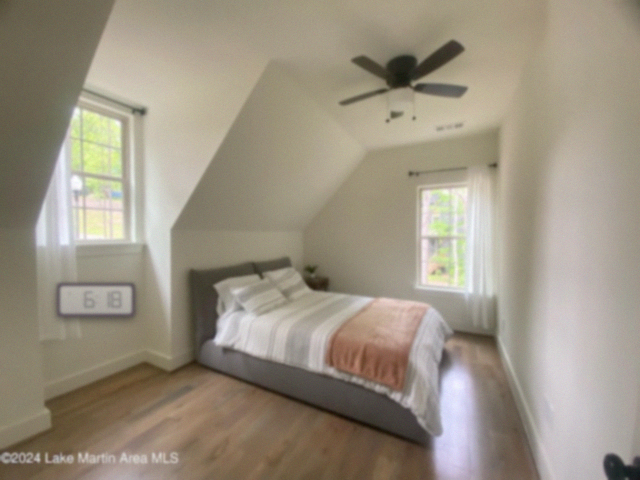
6,18
